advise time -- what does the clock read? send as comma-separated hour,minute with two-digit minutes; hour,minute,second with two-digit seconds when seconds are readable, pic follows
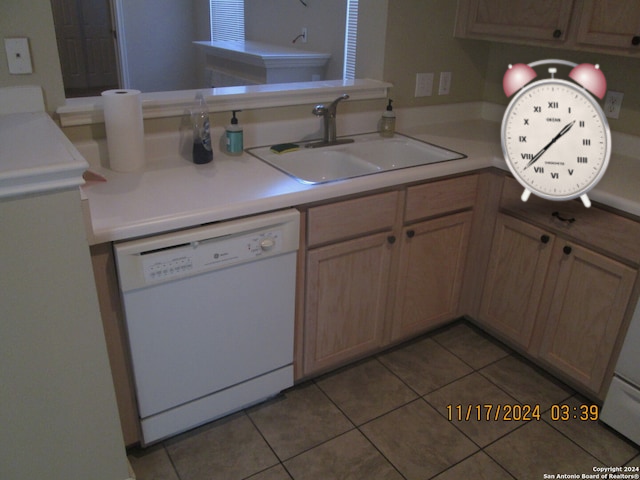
1,38
